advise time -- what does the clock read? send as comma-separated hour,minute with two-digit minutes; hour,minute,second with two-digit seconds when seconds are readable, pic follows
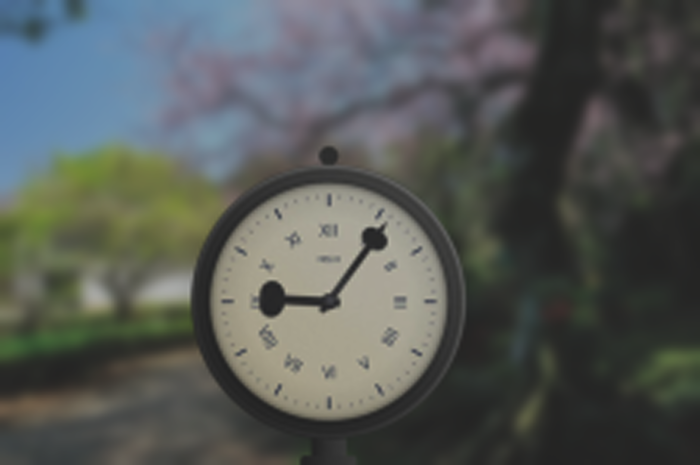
9,06
